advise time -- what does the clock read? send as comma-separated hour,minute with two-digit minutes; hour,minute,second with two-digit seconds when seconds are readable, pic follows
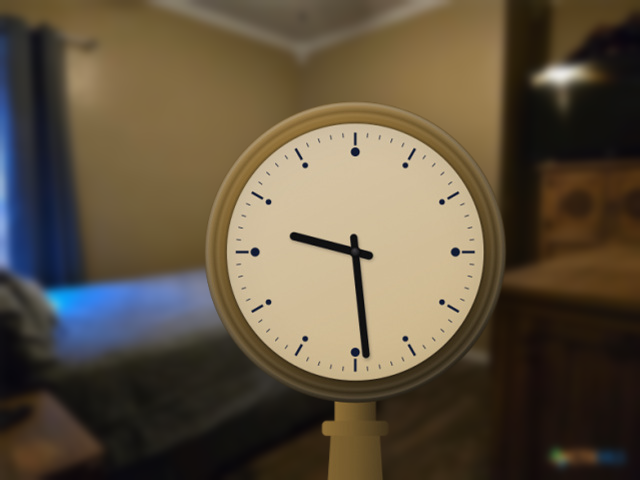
9,29
